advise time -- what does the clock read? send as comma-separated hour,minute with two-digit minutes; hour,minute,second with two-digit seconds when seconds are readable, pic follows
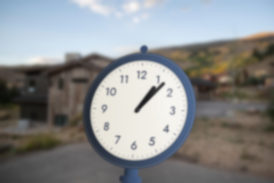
1,07
